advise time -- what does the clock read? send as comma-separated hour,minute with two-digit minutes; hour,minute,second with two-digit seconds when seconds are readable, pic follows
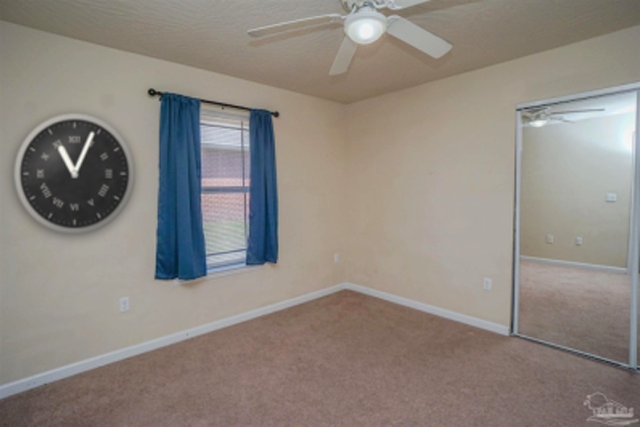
11,04
